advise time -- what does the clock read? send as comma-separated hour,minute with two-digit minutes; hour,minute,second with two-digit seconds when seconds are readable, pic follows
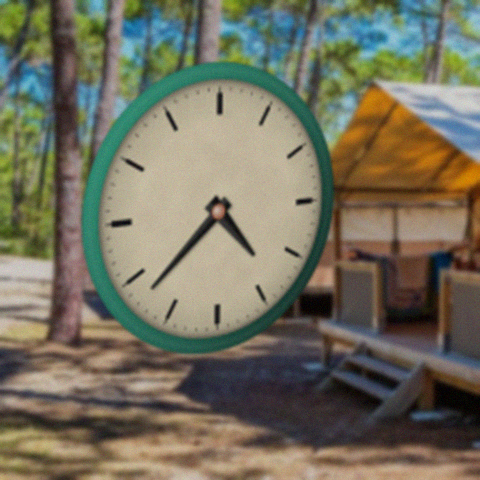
4,38
